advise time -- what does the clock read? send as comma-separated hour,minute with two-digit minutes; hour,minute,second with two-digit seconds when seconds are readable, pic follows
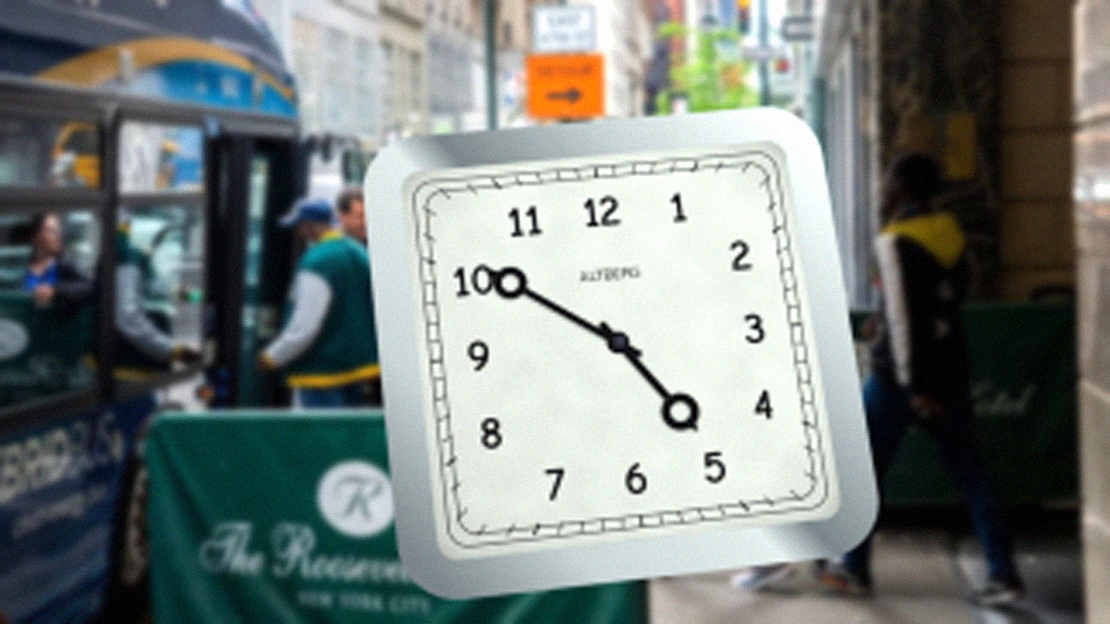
4,51
